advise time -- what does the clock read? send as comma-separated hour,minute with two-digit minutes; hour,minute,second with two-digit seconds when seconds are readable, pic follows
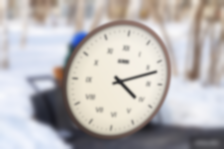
4,12
